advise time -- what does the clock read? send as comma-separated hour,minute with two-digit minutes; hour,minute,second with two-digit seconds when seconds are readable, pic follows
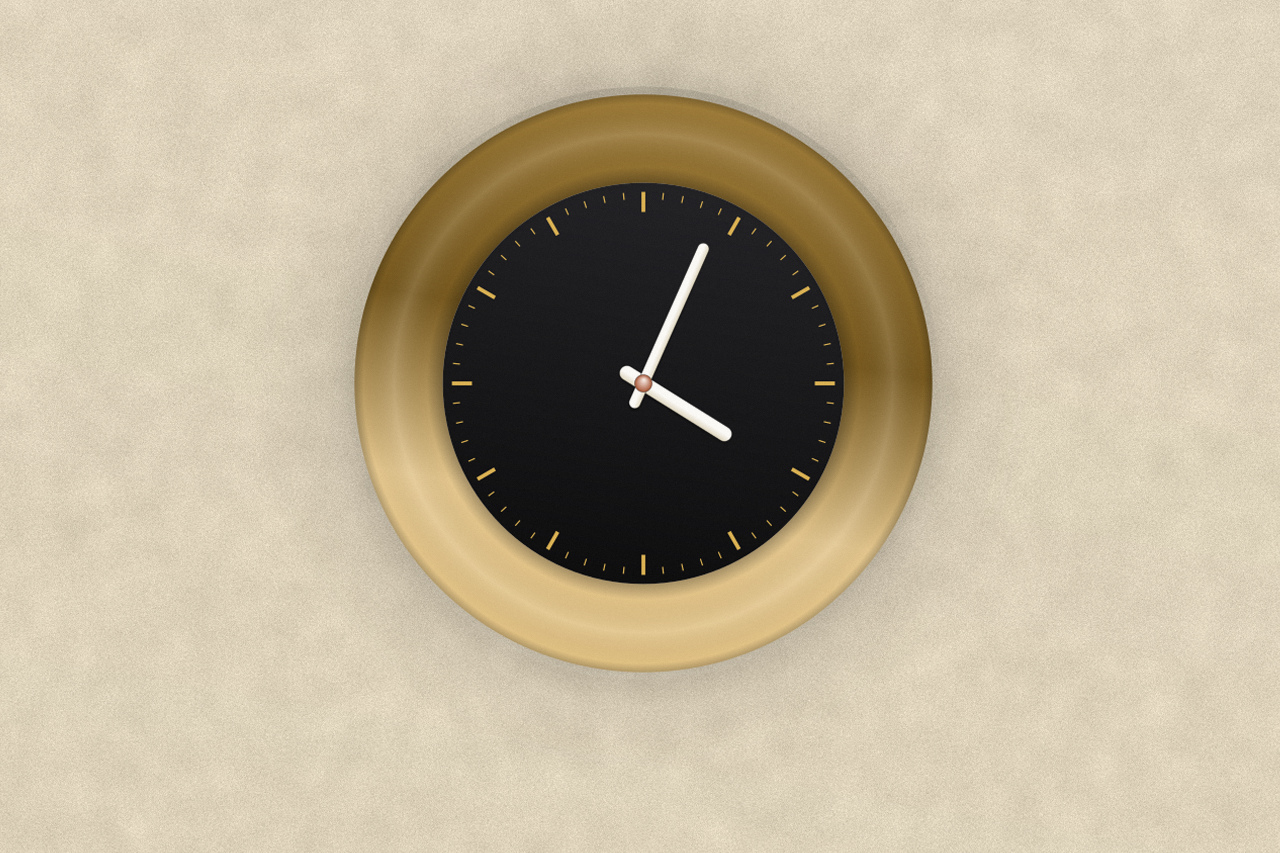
4,04
